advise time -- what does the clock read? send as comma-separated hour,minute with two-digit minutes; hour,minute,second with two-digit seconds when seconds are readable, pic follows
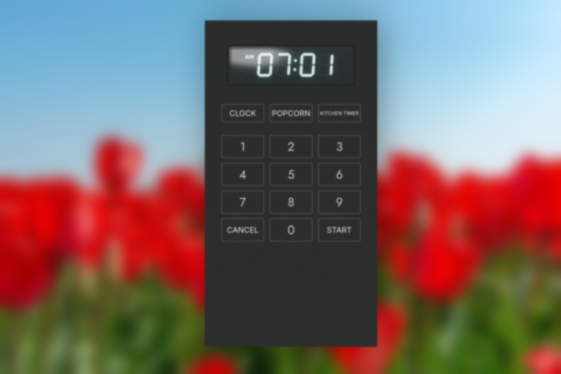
7,01
